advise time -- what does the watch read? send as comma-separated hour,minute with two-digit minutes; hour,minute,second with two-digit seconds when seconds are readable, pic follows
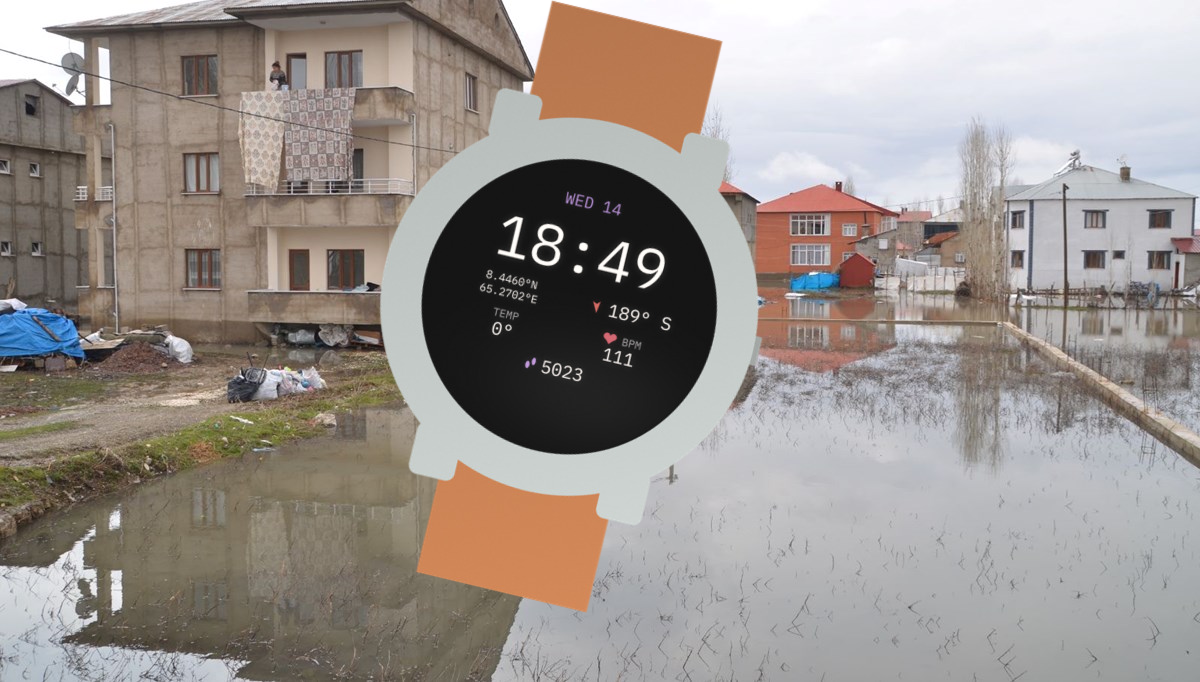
18,49
